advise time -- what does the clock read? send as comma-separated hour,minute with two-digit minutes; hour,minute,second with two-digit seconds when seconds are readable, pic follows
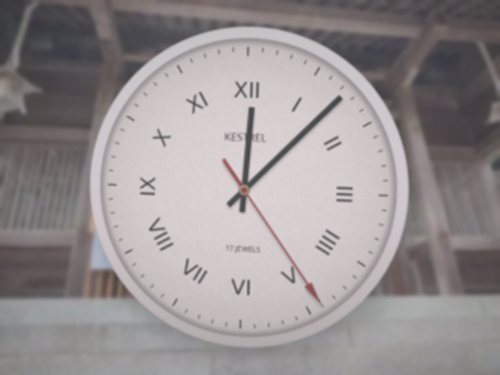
12,07,24
